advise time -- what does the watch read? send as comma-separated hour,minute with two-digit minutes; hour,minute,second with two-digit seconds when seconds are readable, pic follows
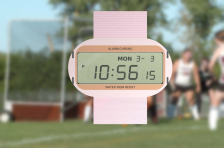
10,56,15
